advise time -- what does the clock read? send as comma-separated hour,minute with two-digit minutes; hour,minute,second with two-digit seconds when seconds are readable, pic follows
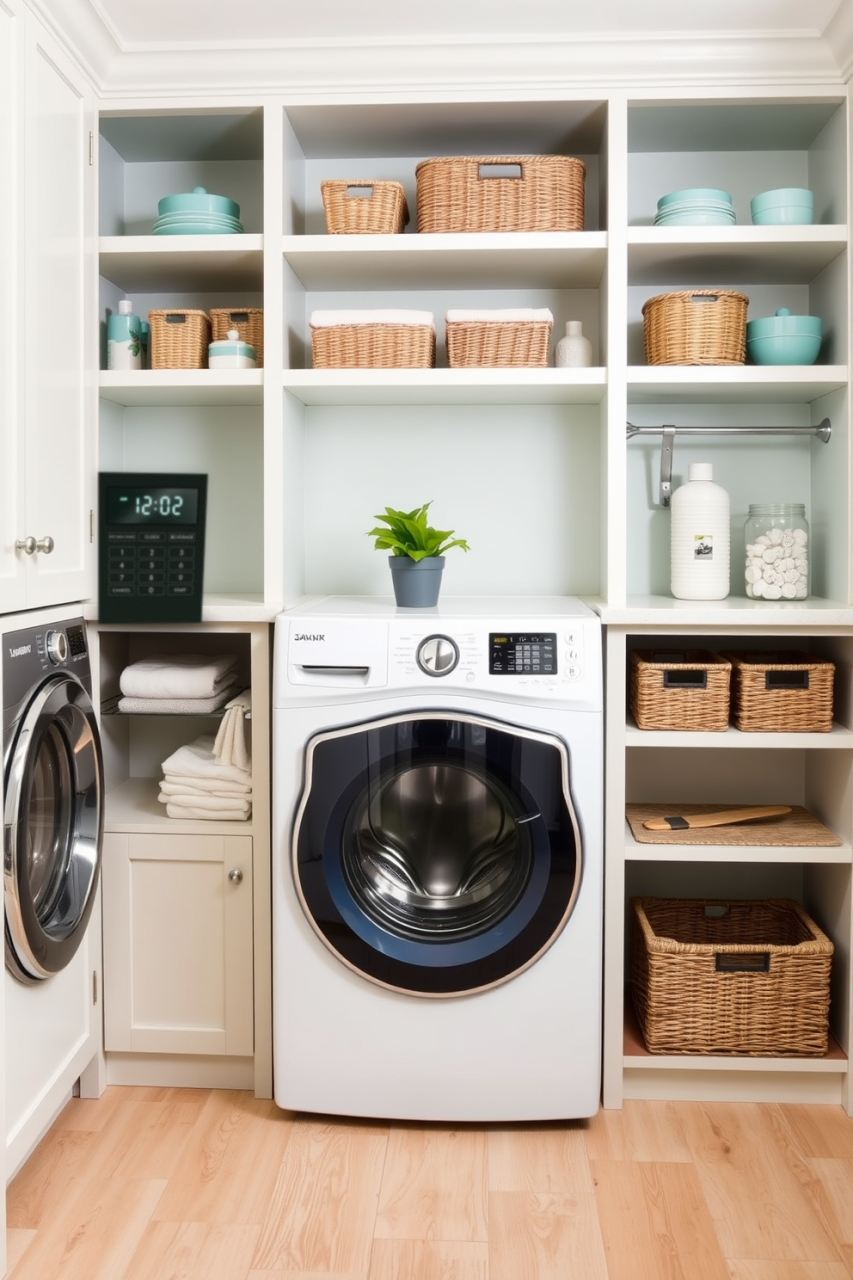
12,02
